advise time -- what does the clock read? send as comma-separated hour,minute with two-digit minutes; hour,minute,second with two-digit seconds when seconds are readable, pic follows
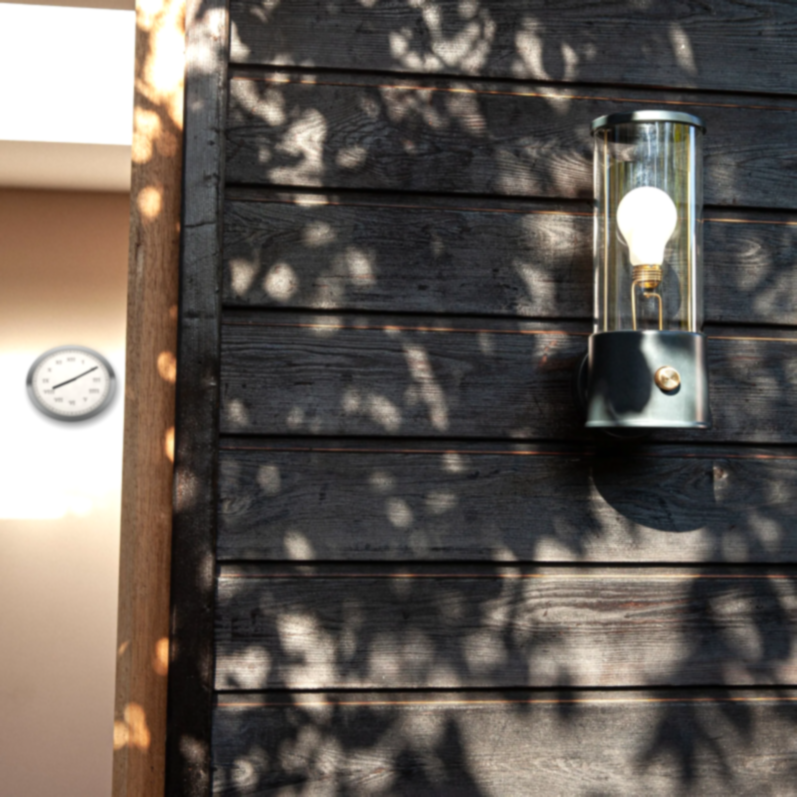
8,10
